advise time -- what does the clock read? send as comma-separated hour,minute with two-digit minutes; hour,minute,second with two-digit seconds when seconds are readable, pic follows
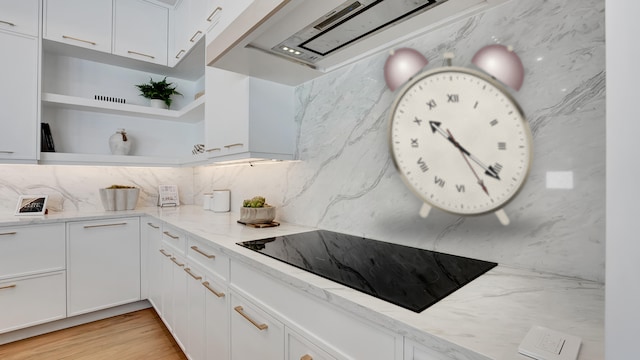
10,21,25
